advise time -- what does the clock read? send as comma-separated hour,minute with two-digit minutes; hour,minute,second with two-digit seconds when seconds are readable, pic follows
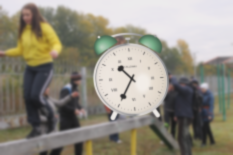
10,35
